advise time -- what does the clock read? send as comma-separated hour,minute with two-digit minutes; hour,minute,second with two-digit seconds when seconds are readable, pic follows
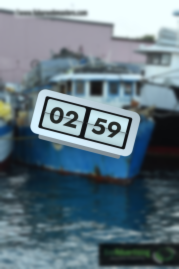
2,59
